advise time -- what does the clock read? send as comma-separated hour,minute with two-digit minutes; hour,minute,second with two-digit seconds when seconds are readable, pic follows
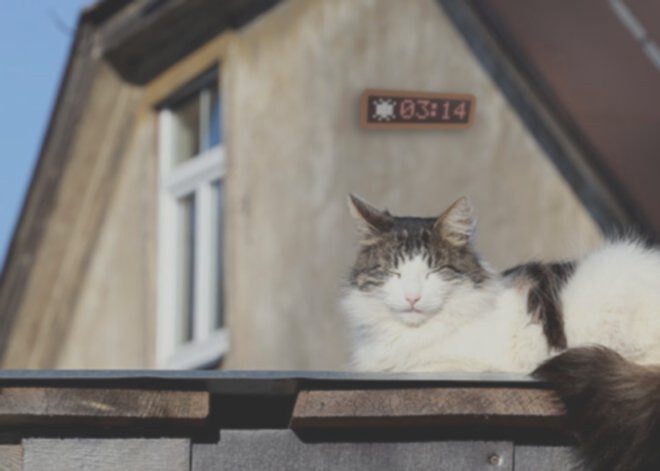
3,14
